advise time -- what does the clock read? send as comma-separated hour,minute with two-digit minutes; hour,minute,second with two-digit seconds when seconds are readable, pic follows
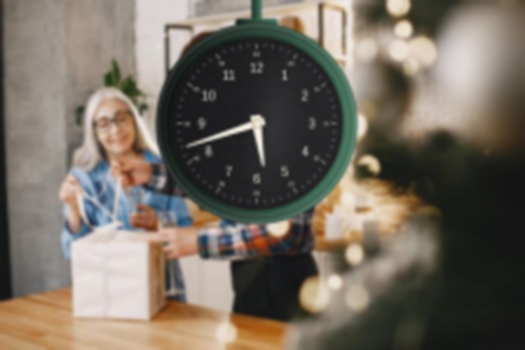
5,42
